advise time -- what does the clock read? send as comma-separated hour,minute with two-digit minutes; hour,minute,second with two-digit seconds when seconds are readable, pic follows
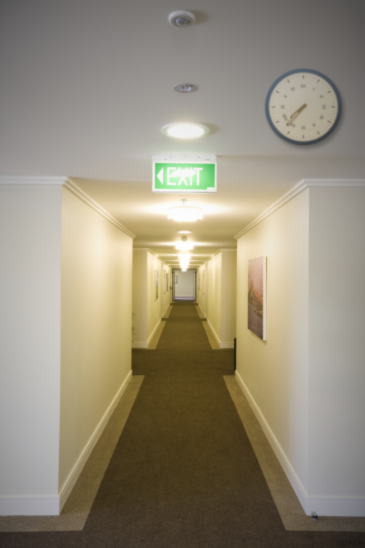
7,37
